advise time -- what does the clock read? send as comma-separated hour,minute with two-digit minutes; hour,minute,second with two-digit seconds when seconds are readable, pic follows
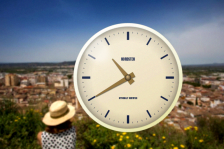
10,40
